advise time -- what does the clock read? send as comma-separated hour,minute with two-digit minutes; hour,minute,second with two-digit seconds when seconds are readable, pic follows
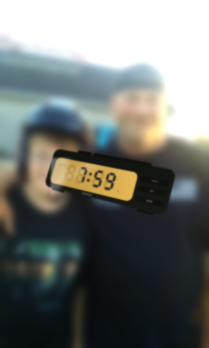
7,59
